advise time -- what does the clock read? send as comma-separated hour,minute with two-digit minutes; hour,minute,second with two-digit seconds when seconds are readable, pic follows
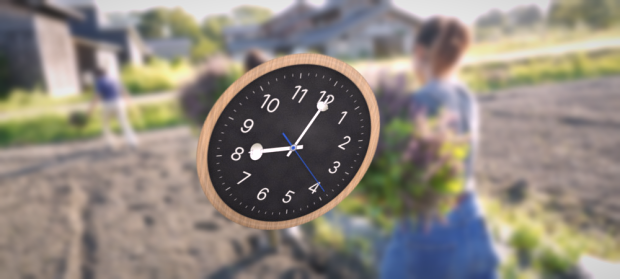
8,00,19
